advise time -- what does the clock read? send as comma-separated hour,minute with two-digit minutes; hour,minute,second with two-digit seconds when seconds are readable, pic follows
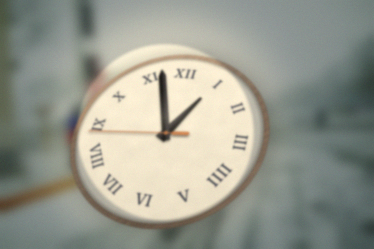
12,56,44
